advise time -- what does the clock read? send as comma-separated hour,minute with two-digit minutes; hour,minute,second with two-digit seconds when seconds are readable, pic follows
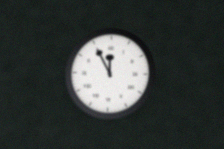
11,55
